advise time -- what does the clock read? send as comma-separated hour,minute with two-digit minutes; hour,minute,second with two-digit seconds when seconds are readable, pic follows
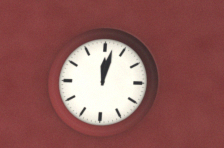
12,02
